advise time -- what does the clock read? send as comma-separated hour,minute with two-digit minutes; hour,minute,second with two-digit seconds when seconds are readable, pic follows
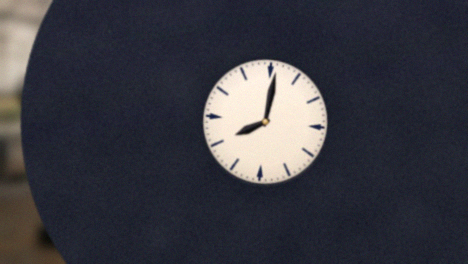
8,01
